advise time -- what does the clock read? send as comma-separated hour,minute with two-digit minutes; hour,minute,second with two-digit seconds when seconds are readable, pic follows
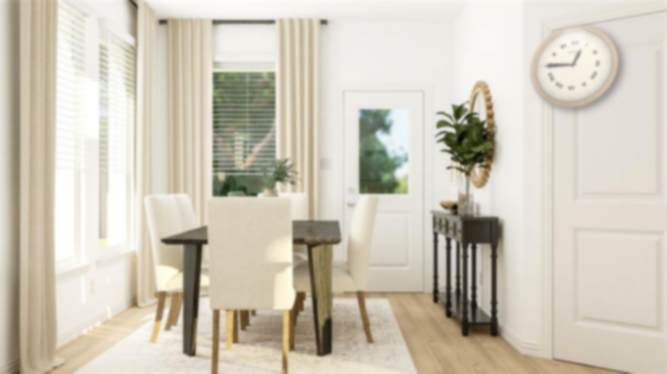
12,45
